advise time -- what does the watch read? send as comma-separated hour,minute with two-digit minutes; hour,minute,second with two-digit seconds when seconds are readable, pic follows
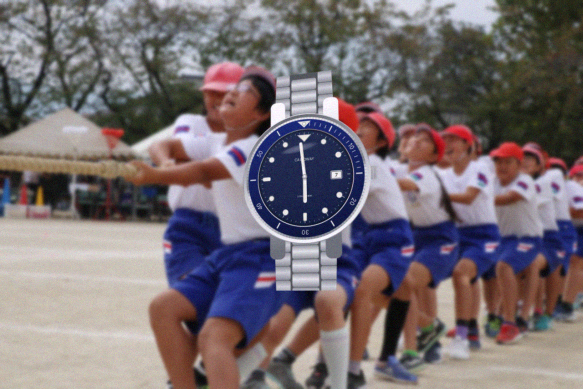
5,59
